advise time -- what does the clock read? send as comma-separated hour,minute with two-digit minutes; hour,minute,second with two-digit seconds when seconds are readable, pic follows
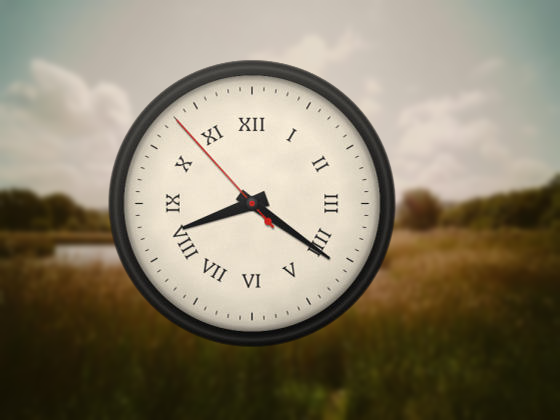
8,20,53
